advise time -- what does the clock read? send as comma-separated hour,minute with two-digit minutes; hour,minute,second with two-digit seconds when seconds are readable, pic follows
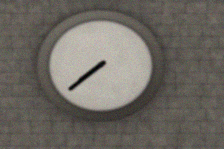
7,38
